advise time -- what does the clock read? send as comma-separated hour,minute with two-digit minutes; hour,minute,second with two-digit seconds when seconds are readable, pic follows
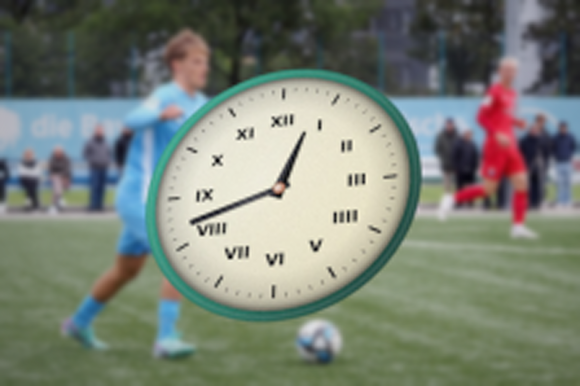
12,42
